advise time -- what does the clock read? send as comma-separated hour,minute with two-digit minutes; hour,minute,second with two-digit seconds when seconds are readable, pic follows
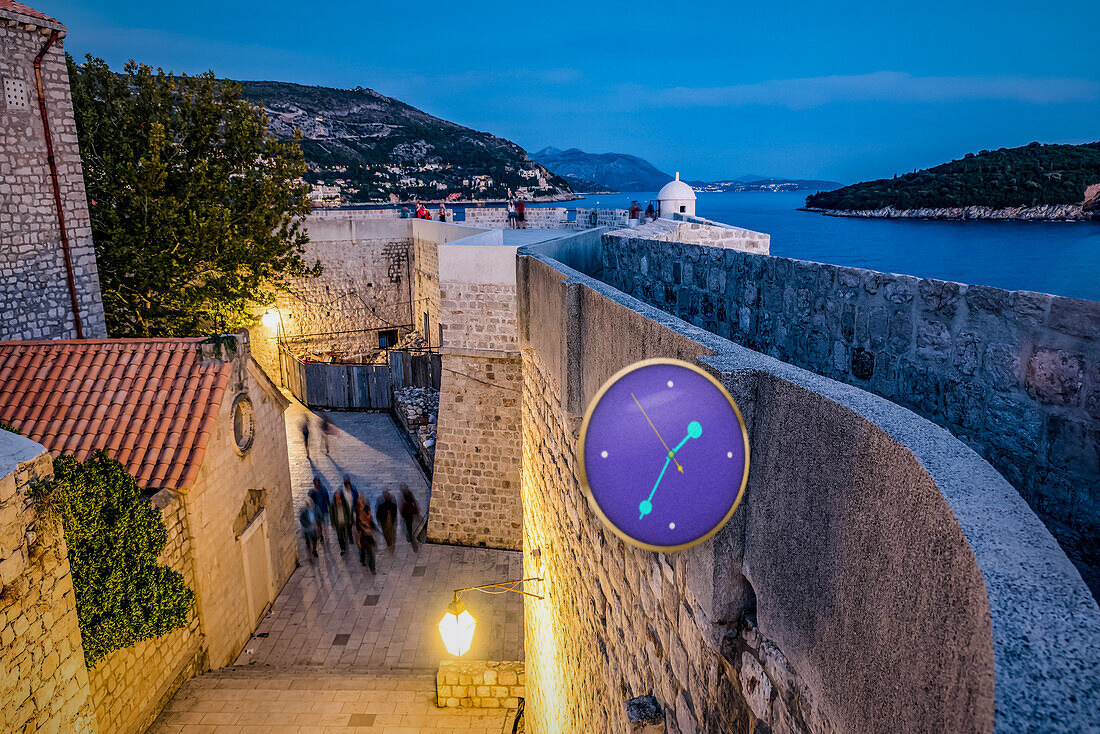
1,34,54
